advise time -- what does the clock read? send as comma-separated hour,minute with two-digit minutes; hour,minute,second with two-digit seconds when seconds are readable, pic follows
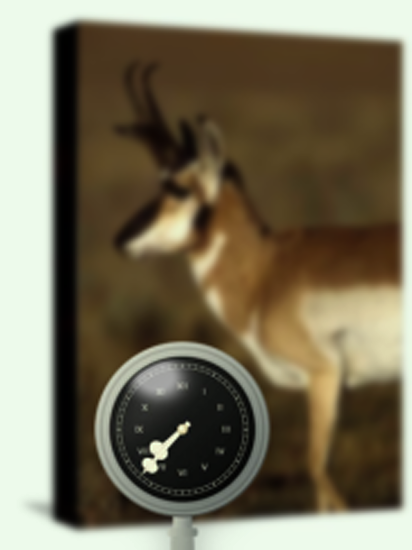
7,37
